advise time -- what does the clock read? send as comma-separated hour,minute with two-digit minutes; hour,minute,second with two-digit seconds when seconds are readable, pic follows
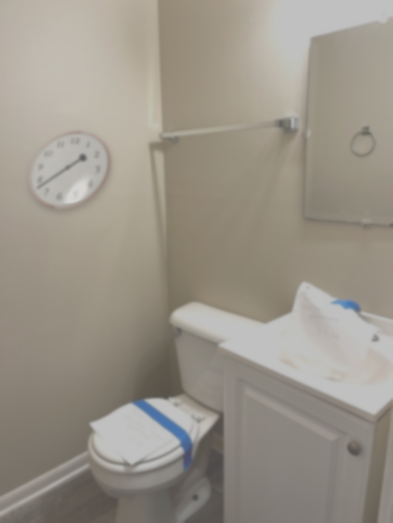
1,38
